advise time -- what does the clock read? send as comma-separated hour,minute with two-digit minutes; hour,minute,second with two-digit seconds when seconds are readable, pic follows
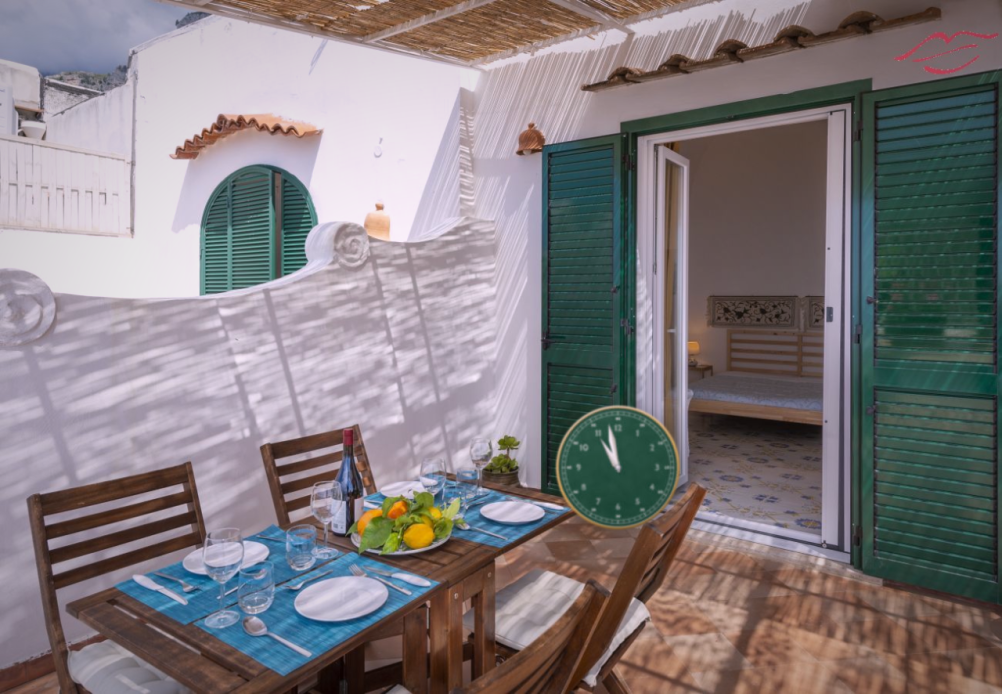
10,58
